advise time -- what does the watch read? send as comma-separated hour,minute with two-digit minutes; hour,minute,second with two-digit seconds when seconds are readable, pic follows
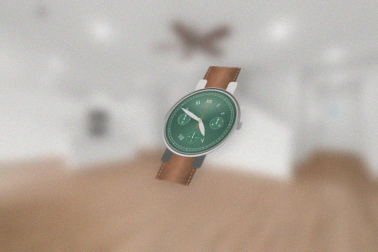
4,49
